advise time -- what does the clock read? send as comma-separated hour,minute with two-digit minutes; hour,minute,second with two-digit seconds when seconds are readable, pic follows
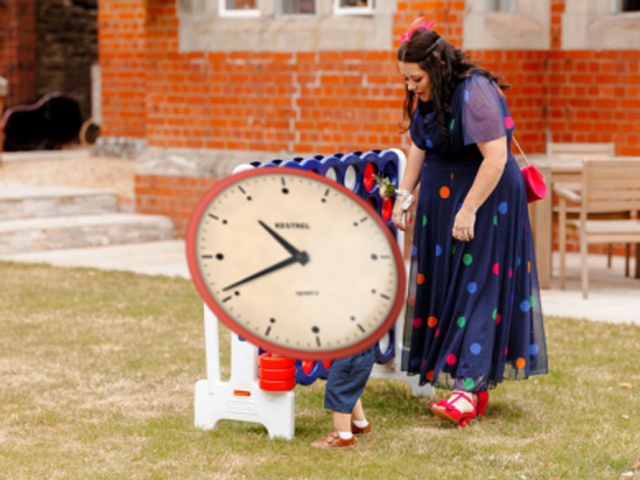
10,41
